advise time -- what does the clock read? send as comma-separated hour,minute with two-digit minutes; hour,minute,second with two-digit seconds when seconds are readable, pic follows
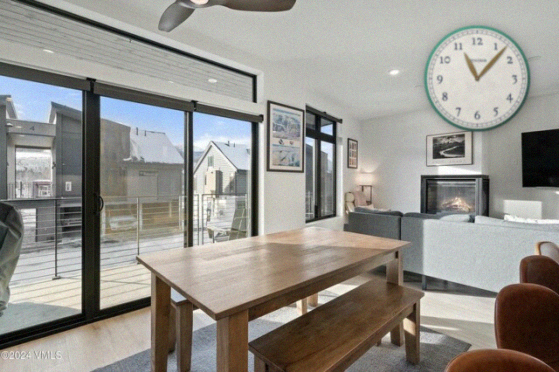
11,07
